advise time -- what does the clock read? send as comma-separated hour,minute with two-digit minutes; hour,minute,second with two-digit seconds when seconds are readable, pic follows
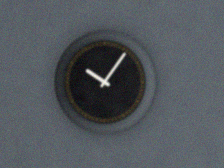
10,06
